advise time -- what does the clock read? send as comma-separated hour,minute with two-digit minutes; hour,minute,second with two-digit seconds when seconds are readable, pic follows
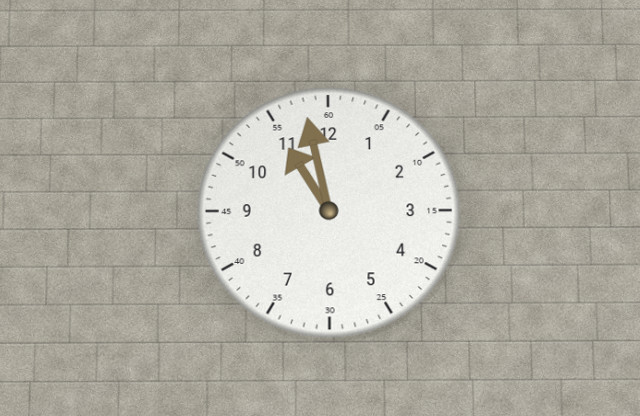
10,58
